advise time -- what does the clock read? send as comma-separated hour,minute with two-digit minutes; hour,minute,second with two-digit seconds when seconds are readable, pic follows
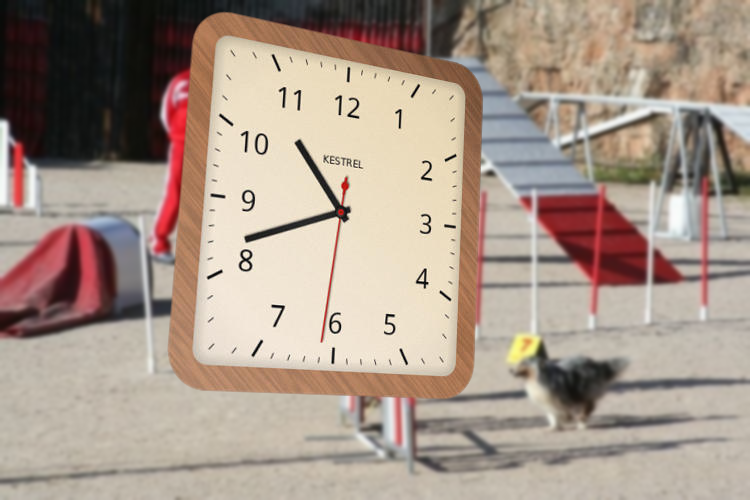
10,41,31
